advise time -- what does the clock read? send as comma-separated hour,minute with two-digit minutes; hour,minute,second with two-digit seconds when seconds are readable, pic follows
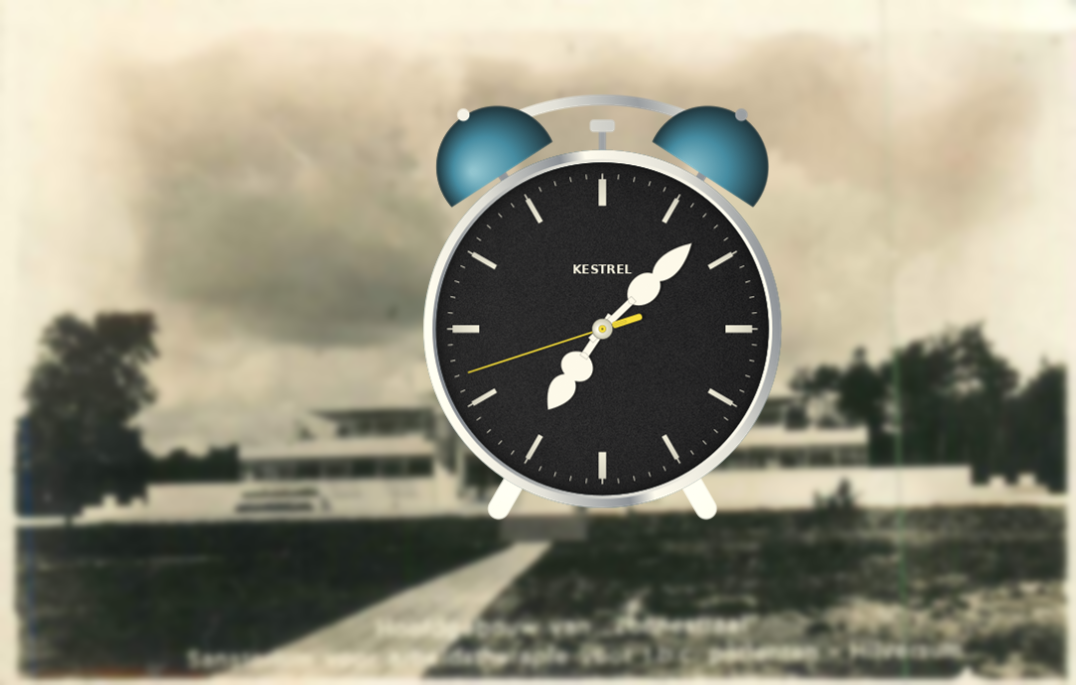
7,07,42
